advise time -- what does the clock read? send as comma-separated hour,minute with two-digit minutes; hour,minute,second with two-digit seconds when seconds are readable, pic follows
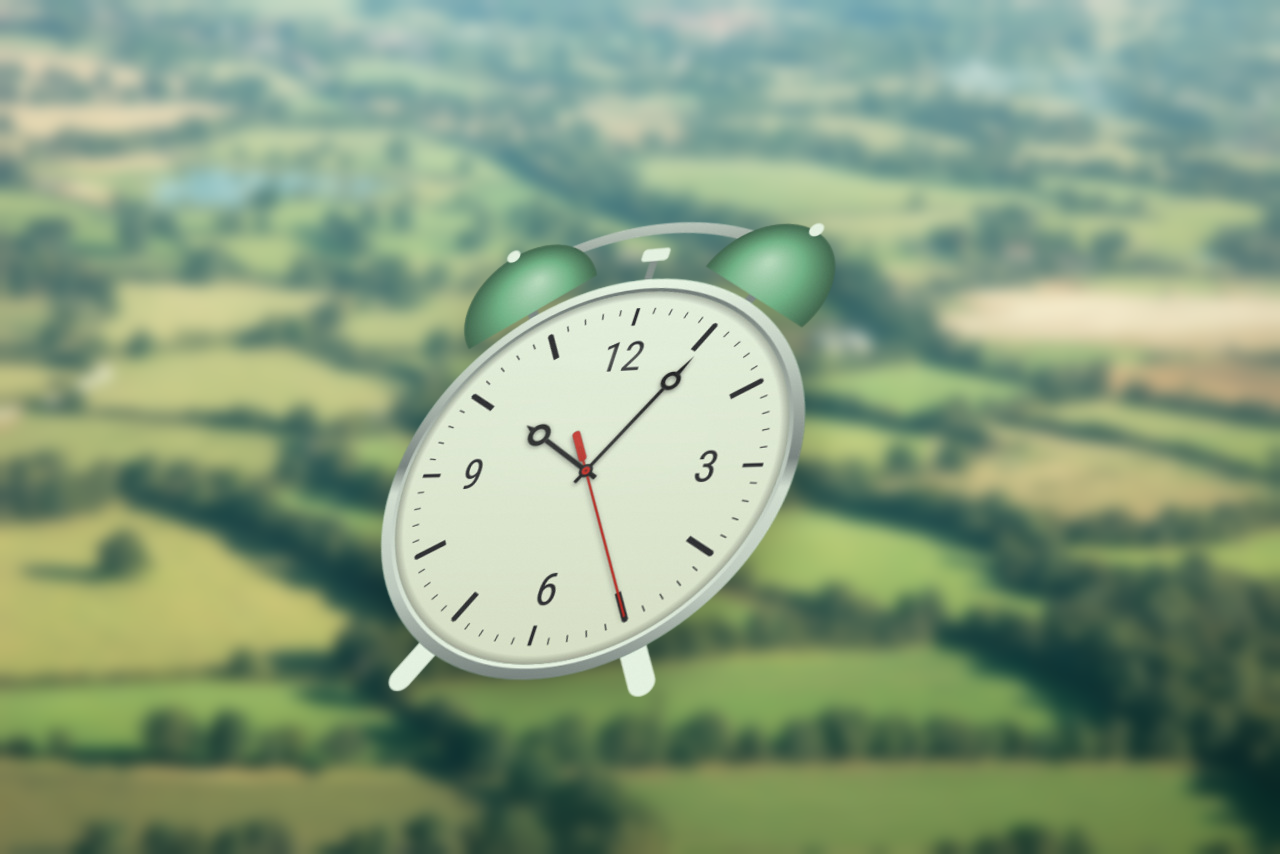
10,05,25
